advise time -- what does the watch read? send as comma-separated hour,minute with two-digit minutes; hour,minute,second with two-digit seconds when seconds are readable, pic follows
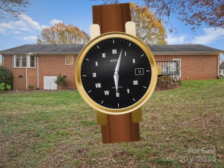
6,03
